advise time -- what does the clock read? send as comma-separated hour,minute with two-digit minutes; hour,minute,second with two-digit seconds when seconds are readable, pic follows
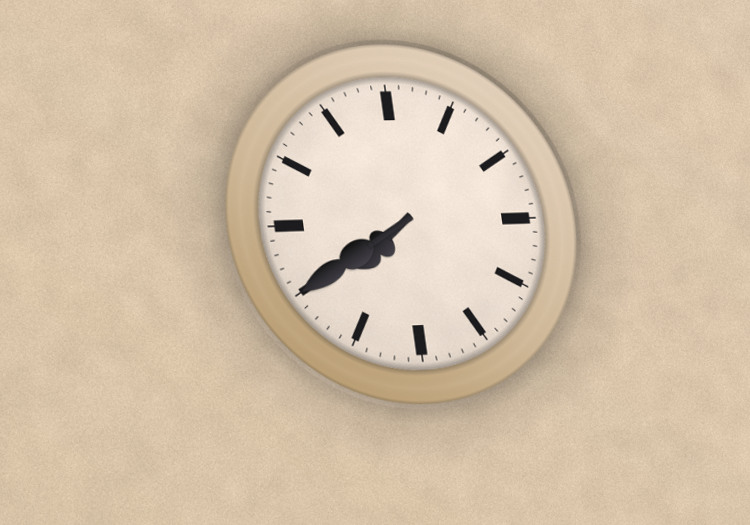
7,40
